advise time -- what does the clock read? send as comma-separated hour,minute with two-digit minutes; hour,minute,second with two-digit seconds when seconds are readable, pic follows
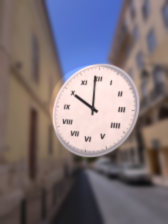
9,59
